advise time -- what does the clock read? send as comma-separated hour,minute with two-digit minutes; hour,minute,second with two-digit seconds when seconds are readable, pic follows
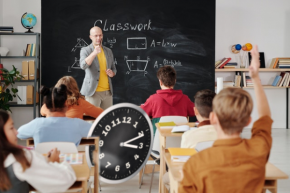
3,11
